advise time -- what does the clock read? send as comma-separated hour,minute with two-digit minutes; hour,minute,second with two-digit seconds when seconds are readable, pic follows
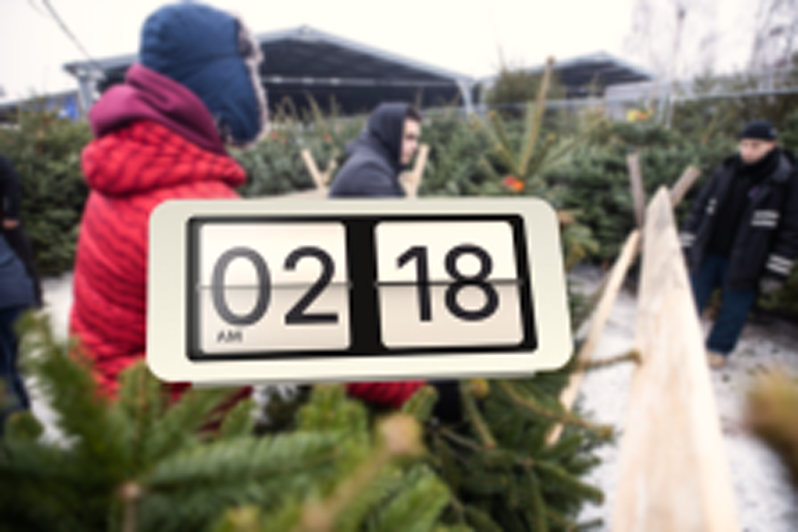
2,18
